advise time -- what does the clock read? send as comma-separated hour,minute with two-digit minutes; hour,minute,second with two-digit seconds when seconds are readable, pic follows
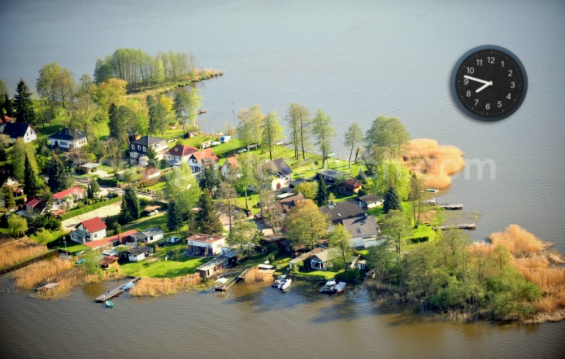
7,47
